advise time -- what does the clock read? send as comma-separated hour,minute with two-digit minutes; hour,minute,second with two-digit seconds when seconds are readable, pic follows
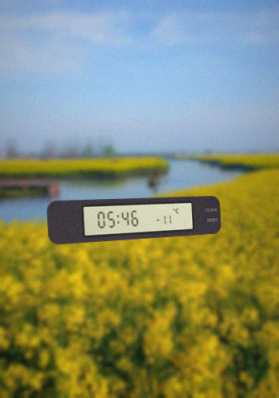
5,46
